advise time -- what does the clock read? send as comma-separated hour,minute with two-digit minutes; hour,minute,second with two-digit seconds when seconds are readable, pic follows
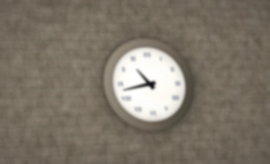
10,43
